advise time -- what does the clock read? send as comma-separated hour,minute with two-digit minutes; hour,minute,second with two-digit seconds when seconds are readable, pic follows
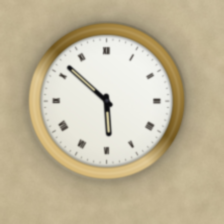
5,52
